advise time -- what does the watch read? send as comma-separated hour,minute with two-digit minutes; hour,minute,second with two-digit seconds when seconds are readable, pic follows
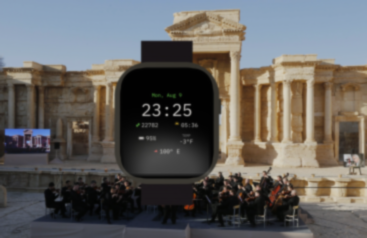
23,25
